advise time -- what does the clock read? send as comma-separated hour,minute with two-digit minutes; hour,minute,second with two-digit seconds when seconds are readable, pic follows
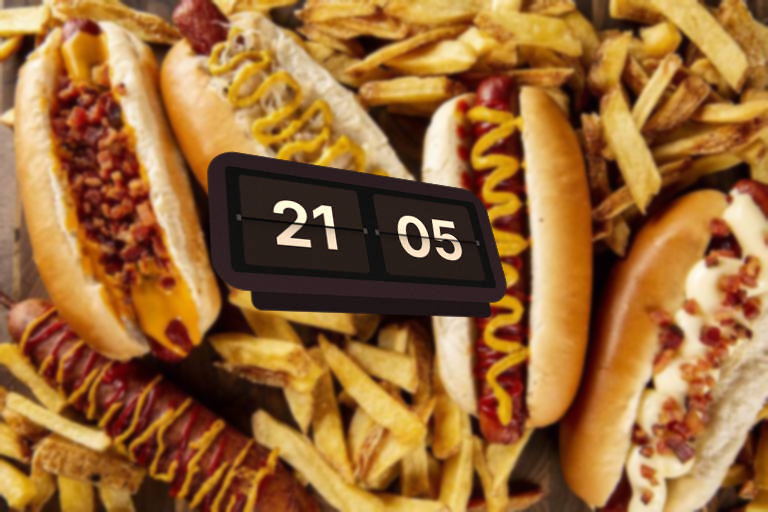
21,05
